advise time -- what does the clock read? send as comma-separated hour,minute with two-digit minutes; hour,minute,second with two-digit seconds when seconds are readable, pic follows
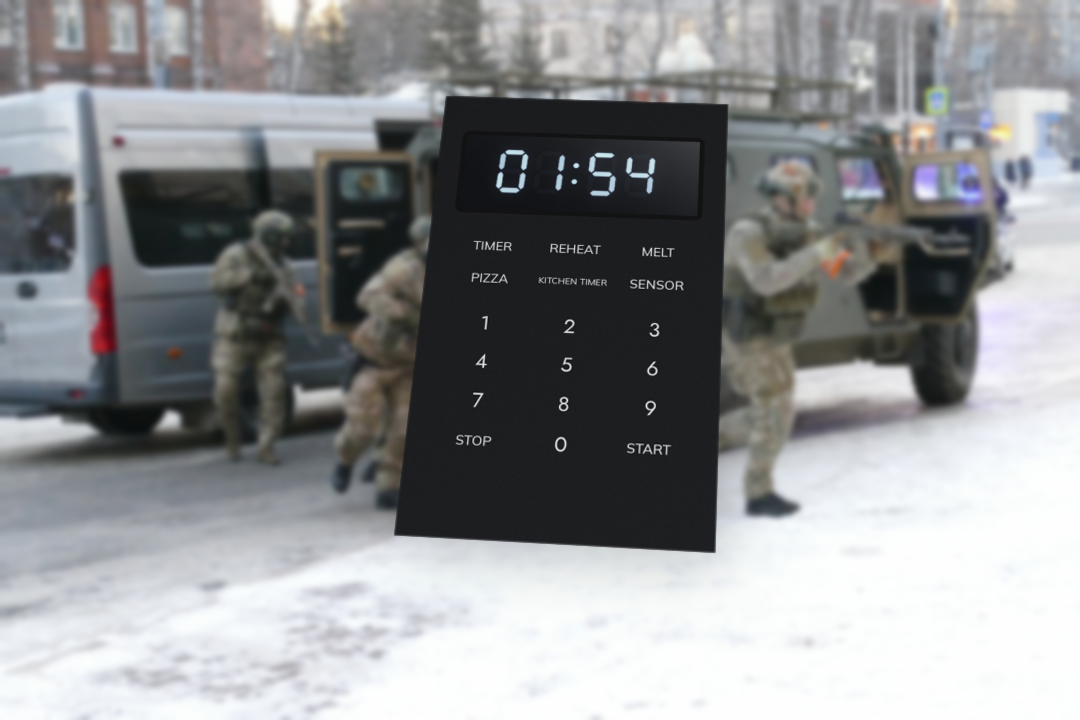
1,54
